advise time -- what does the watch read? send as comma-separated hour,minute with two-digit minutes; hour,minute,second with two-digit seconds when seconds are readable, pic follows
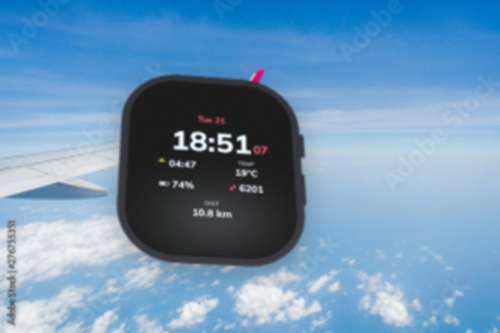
18,51
